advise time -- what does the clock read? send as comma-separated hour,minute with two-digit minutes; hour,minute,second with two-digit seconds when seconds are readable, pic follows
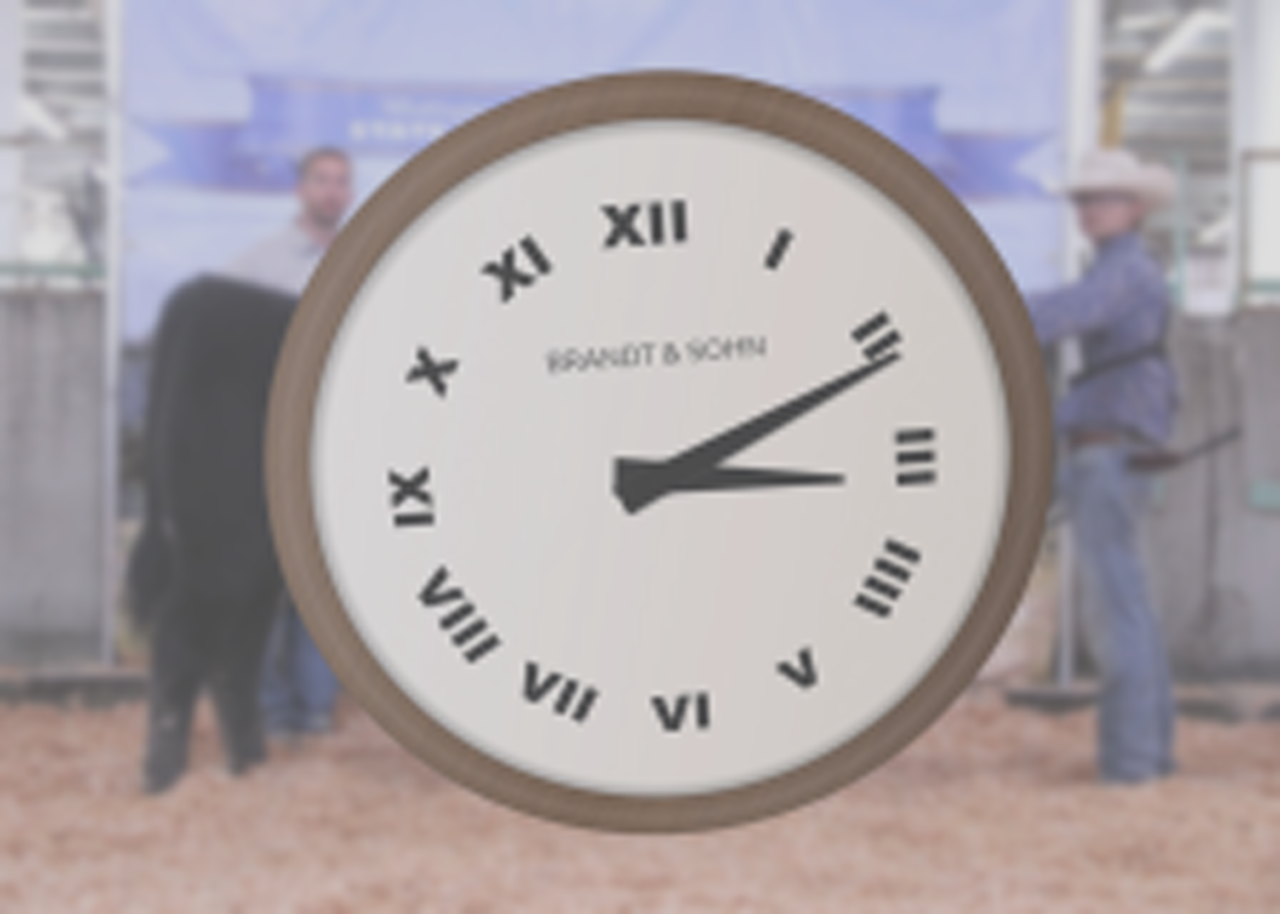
3,11
